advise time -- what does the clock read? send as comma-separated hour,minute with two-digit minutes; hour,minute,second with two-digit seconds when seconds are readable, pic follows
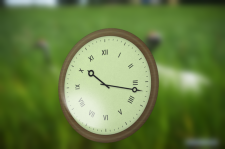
10,17
